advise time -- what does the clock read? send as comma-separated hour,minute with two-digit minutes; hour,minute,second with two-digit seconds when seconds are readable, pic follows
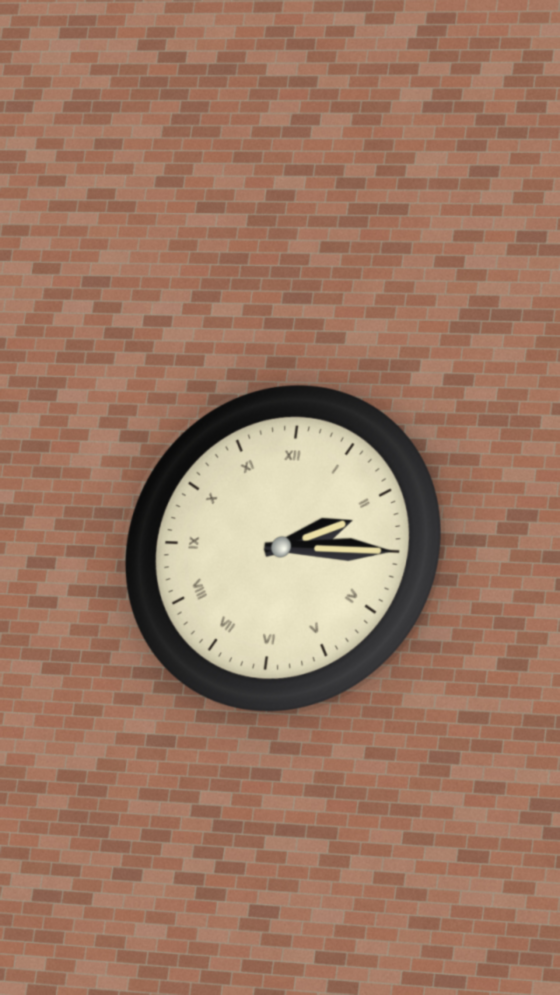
2,15
